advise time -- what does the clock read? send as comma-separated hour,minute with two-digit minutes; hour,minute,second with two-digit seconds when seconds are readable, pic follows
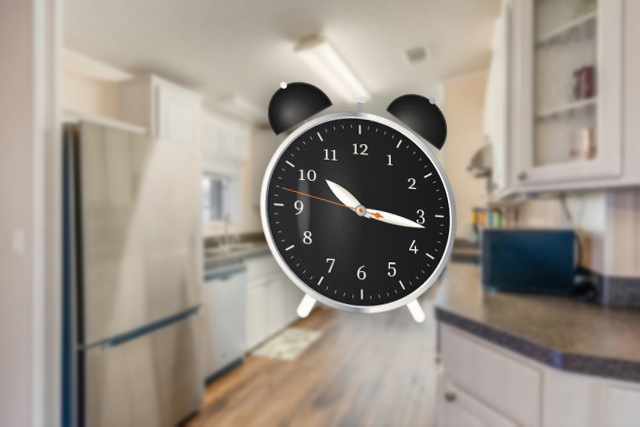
10,16,47
